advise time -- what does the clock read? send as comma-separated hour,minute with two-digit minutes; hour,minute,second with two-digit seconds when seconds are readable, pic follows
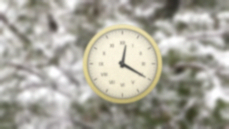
12,20
